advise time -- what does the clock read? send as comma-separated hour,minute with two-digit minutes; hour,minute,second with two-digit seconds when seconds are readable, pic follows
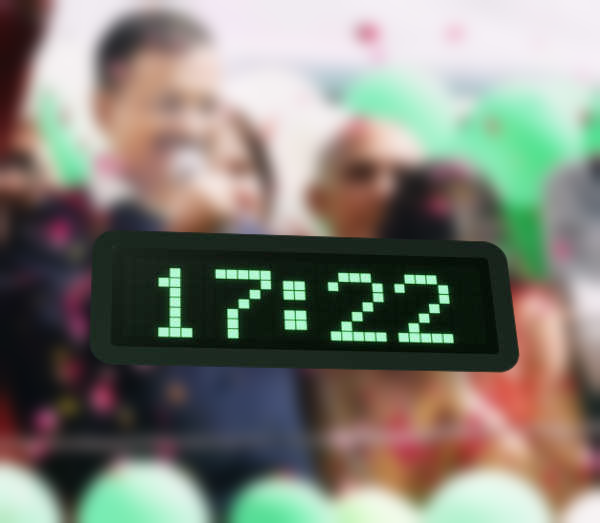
17,22
